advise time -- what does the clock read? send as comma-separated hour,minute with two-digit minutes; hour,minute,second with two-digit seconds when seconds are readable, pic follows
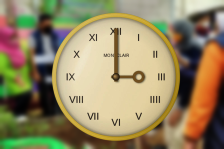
3,00
